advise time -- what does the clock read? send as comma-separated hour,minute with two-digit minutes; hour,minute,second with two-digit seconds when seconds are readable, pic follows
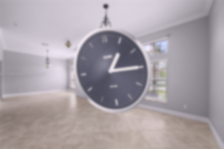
1,15
